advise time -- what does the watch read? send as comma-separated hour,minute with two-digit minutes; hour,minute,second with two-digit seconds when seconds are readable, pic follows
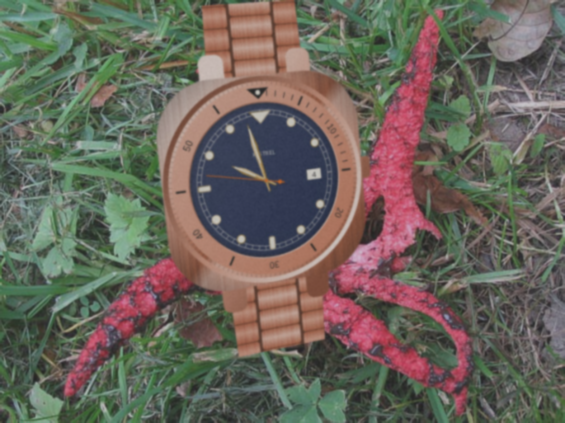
9,57,47
